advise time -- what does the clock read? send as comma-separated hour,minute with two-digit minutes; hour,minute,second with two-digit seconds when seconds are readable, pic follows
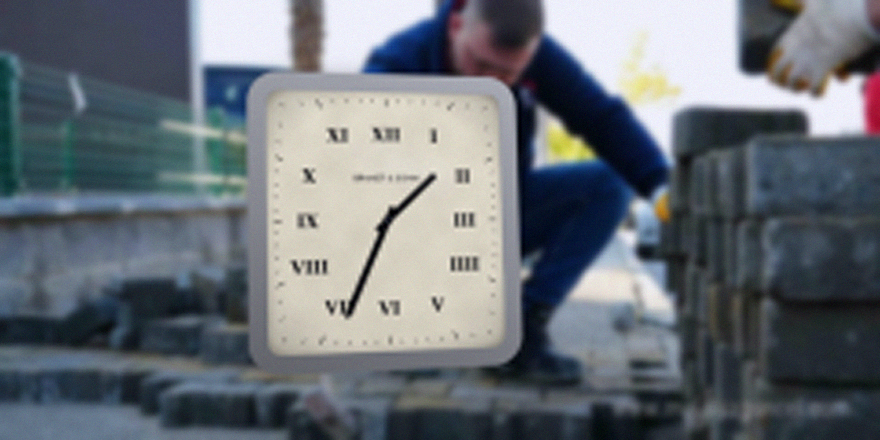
1,34
